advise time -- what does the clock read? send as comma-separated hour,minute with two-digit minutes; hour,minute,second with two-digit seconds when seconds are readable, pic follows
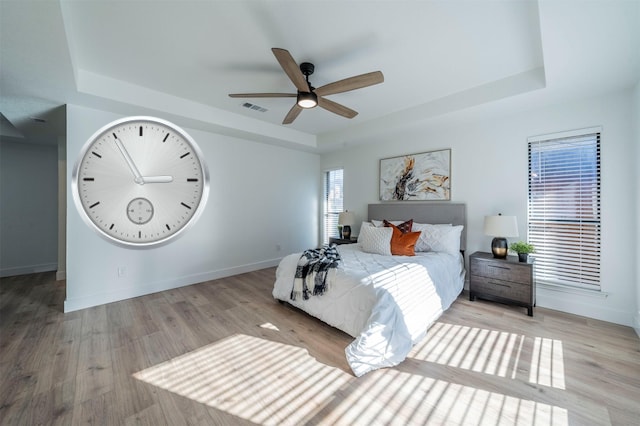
2,55
